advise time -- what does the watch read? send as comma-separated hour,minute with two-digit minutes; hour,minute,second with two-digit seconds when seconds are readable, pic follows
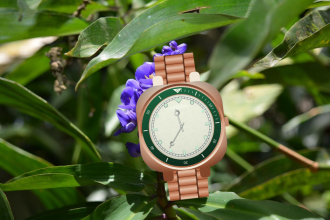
11,36
